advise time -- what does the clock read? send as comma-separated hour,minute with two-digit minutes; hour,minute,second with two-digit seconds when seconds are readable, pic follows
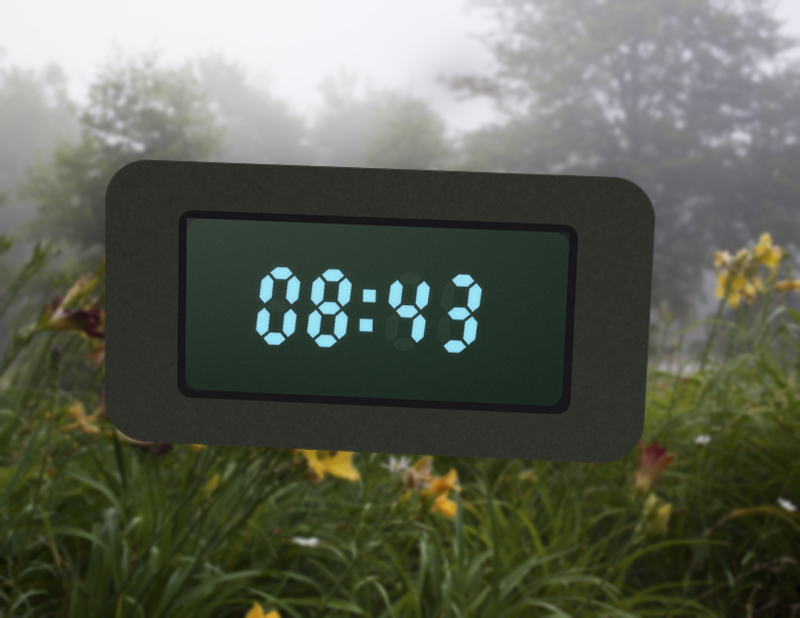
8,43
